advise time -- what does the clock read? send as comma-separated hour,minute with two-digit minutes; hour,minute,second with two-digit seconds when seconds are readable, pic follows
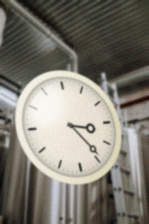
3,24
